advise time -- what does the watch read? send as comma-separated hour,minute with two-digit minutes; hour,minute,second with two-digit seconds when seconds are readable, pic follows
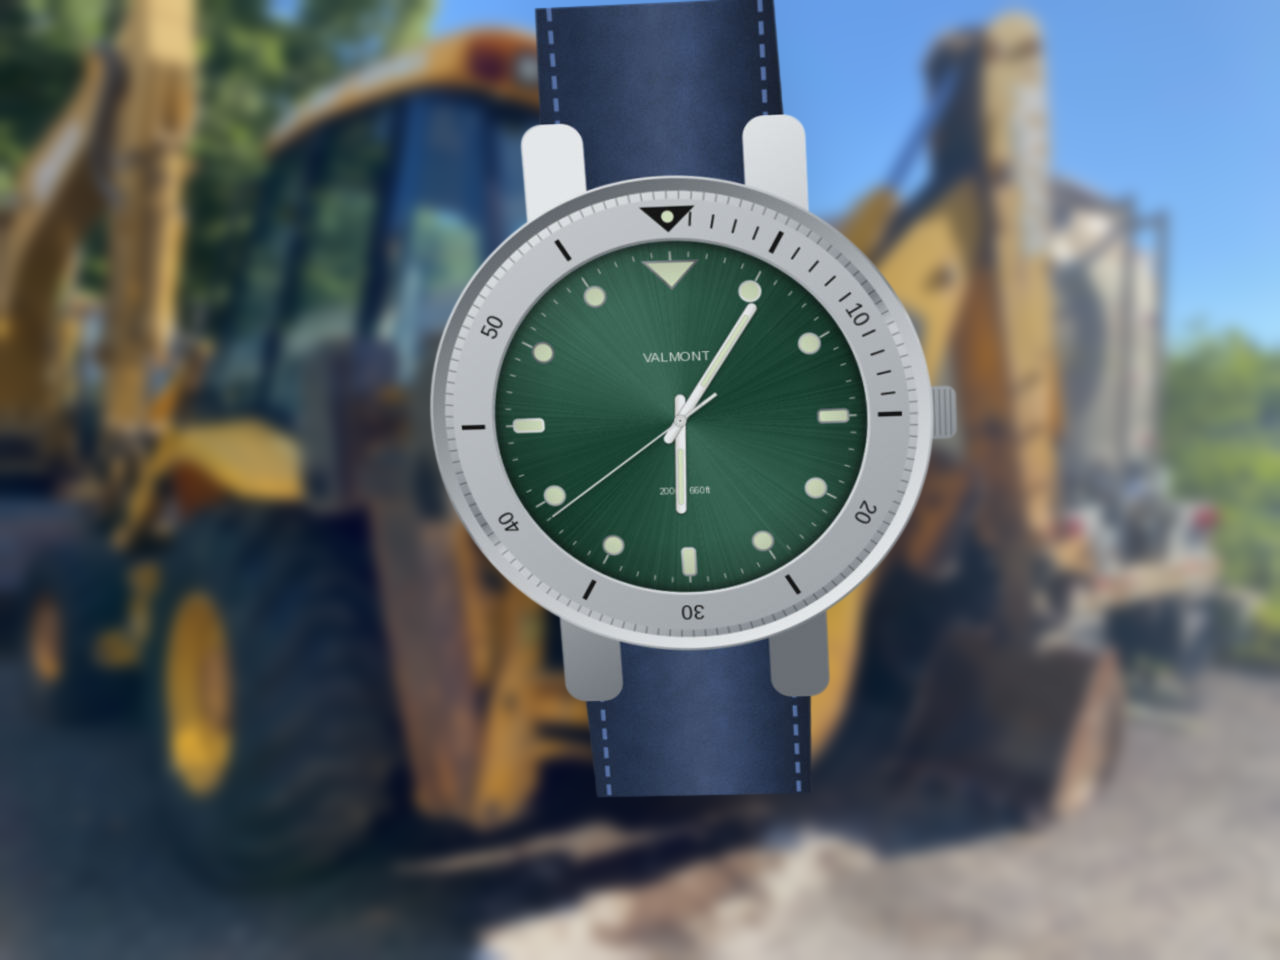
6,05,39
